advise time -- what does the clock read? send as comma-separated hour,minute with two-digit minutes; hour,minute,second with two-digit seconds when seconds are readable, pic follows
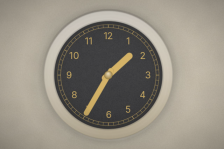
1,35
